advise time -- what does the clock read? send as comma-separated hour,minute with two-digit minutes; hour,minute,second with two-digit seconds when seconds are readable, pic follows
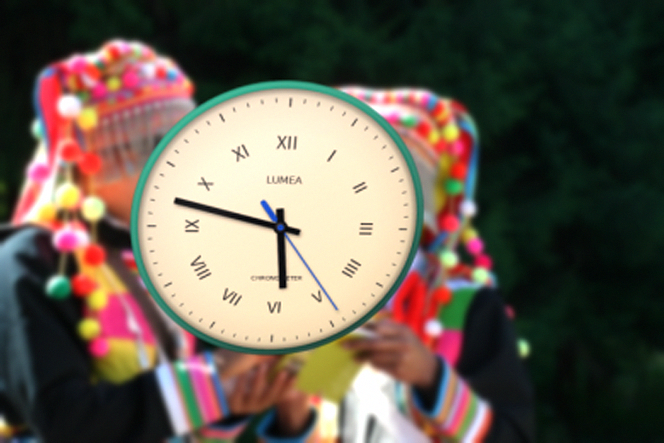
5,47,24
